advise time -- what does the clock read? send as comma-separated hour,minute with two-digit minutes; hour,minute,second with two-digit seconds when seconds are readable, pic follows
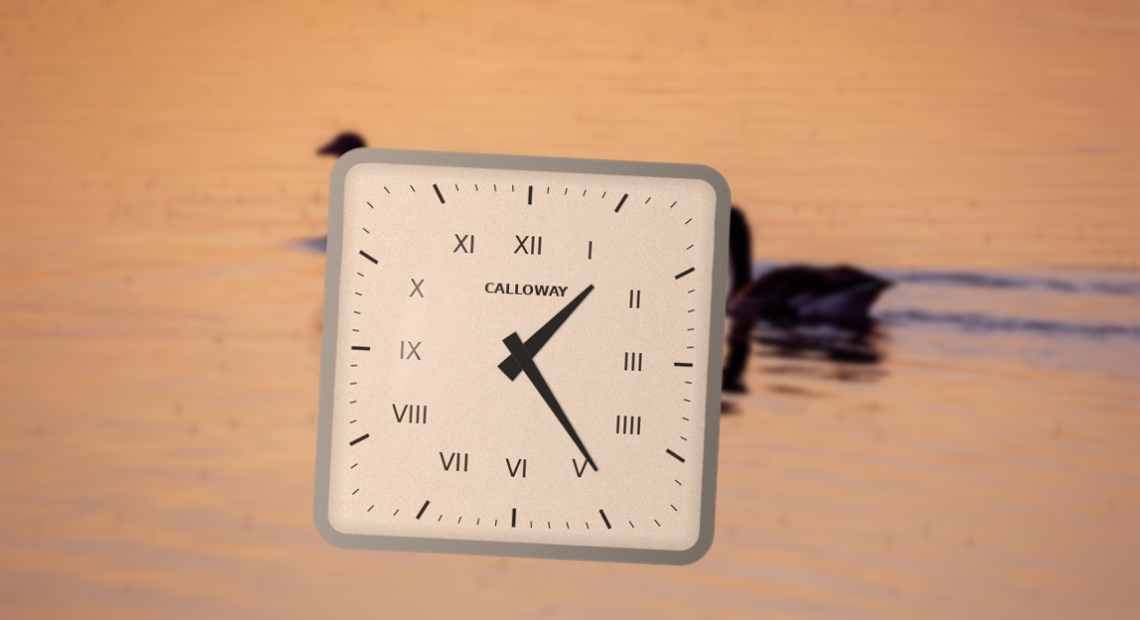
1,24
